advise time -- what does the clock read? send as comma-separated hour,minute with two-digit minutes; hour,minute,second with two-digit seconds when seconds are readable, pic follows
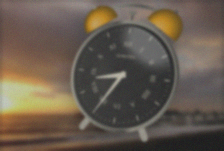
8,35
